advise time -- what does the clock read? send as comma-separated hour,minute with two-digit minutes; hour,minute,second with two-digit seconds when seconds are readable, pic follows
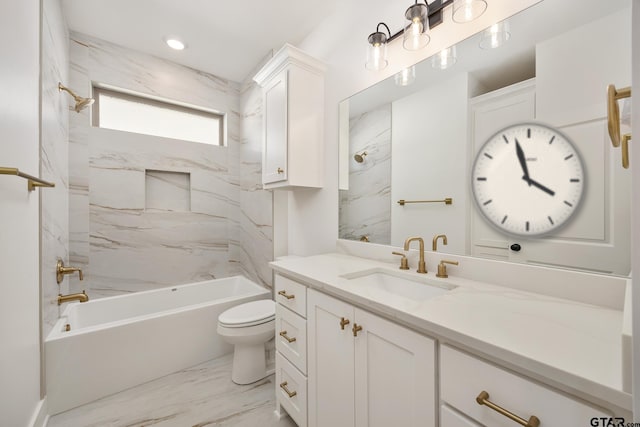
3,57
